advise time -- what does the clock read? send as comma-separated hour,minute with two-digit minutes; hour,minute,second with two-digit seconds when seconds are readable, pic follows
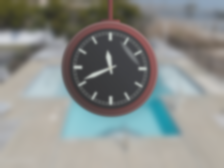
11,41
